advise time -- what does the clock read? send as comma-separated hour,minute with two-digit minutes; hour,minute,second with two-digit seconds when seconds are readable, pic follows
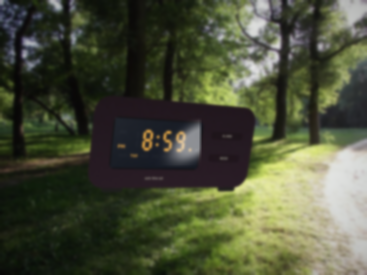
8,59
